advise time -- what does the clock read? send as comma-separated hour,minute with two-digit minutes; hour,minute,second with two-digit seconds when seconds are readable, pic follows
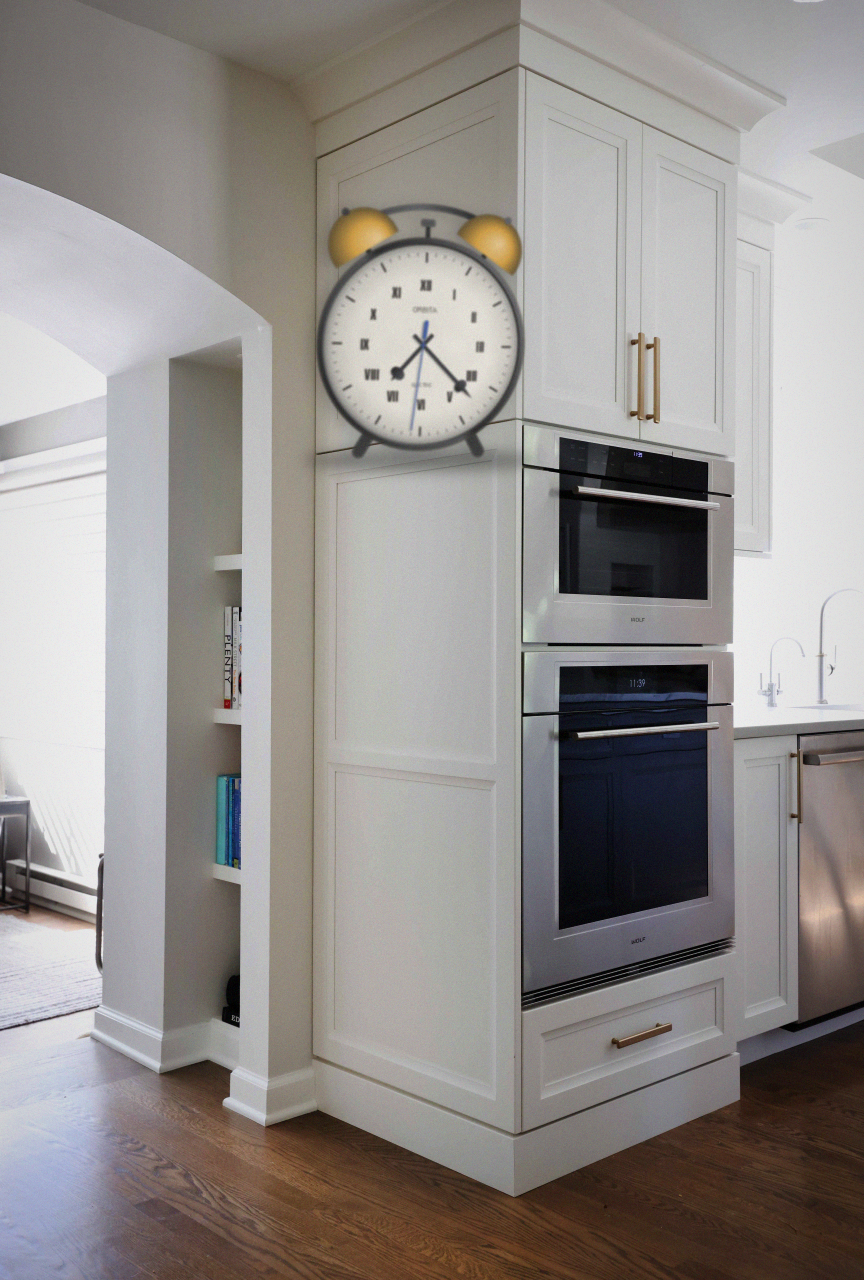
7,22,31
